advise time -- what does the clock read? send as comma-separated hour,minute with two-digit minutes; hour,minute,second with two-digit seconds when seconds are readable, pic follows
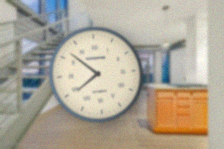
7,52
